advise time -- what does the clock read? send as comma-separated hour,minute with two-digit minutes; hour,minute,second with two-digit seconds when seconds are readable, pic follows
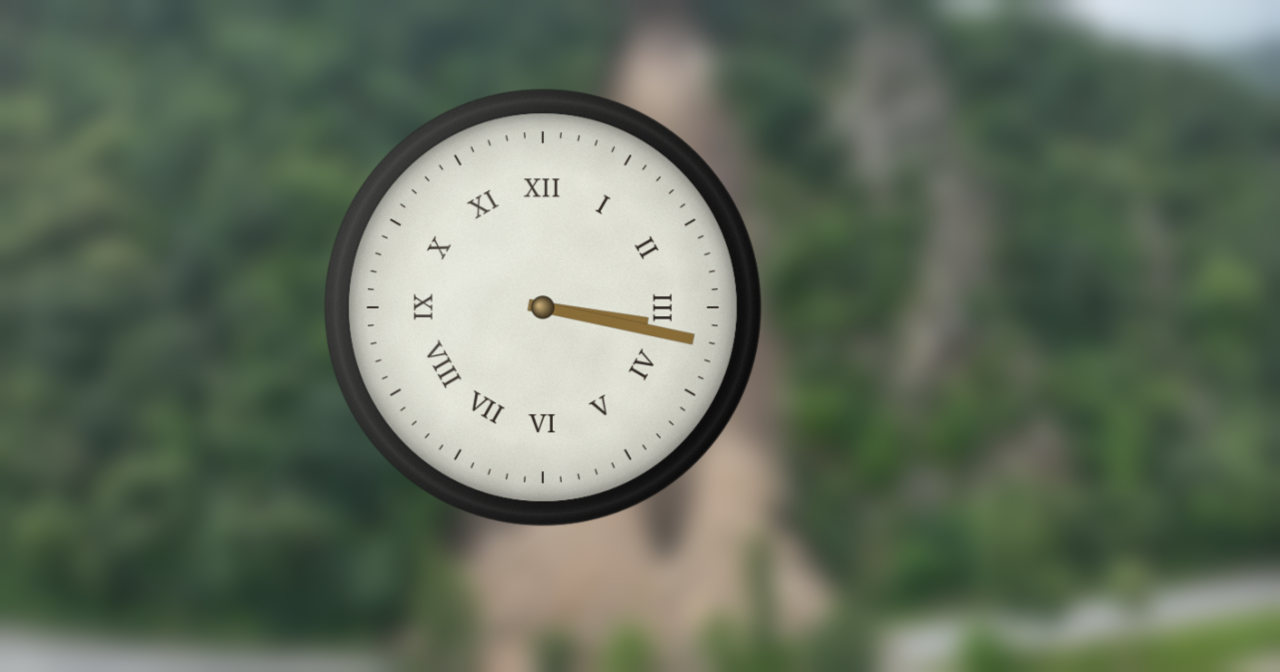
3,17
